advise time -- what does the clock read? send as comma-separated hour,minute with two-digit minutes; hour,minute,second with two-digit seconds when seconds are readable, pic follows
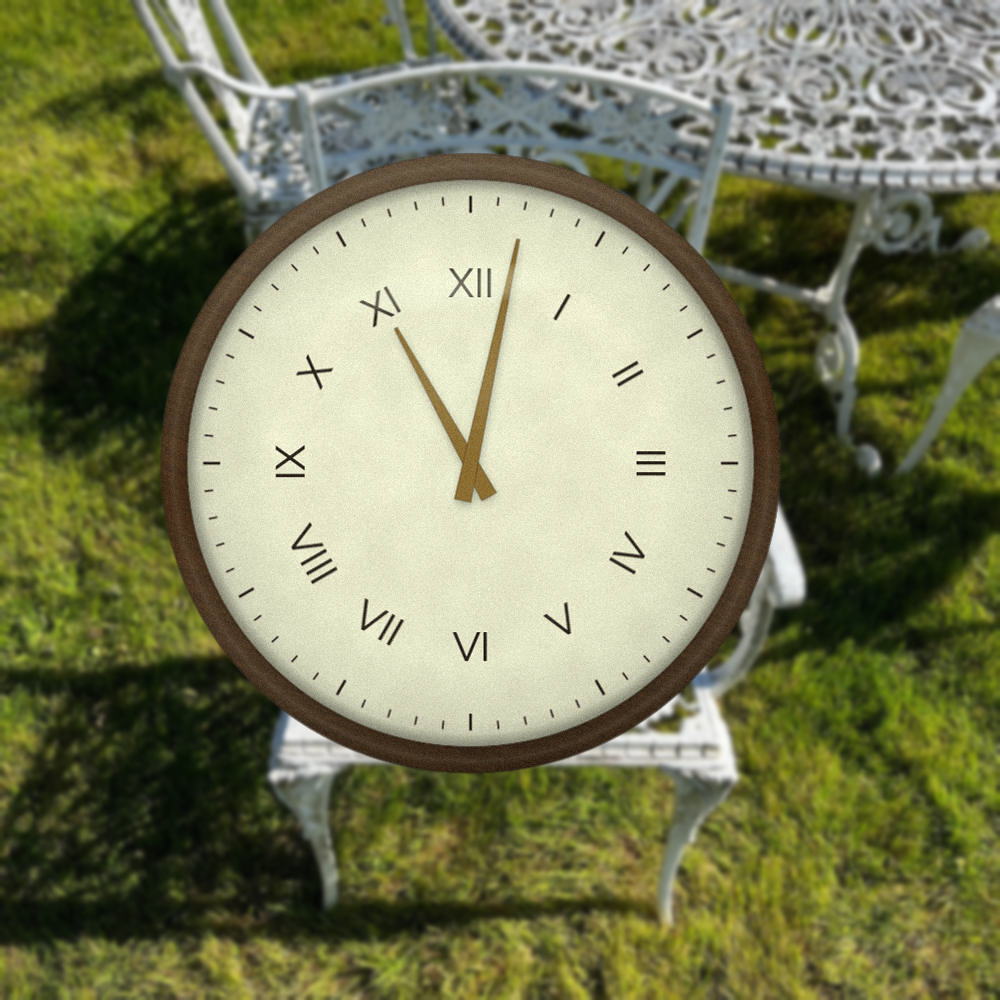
11,02
